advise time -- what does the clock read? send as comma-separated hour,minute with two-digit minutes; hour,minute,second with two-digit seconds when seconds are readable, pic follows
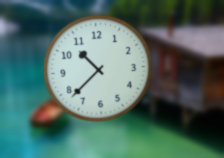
10,38
